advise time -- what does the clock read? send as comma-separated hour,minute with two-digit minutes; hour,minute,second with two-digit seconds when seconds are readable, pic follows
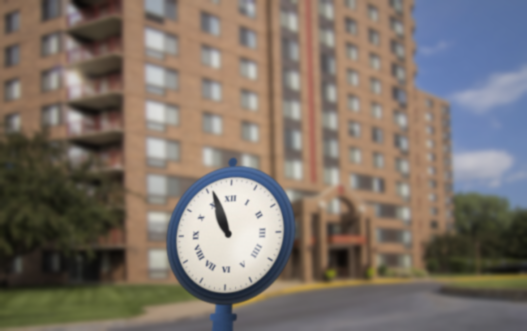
10,56
